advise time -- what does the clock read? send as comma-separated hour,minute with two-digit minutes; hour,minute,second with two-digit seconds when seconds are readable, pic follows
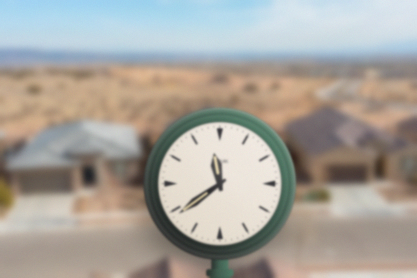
11,39
